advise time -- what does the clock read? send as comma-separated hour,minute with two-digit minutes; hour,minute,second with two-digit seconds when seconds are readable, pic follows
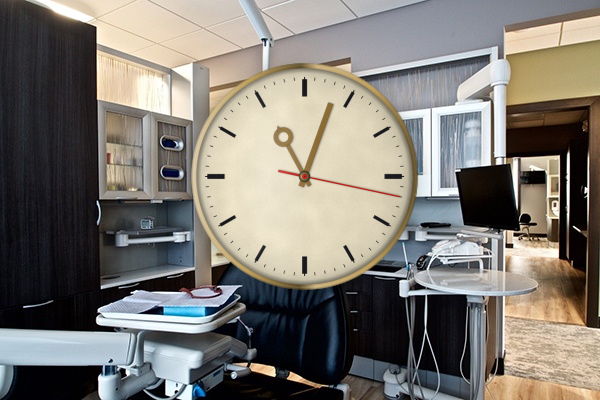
11,03,17
